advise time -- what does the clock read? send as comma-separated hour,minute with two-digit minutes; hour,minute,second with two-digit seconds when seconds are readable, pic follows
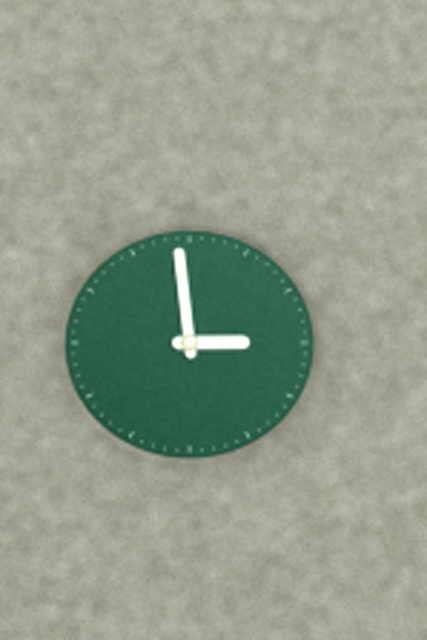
2,59
